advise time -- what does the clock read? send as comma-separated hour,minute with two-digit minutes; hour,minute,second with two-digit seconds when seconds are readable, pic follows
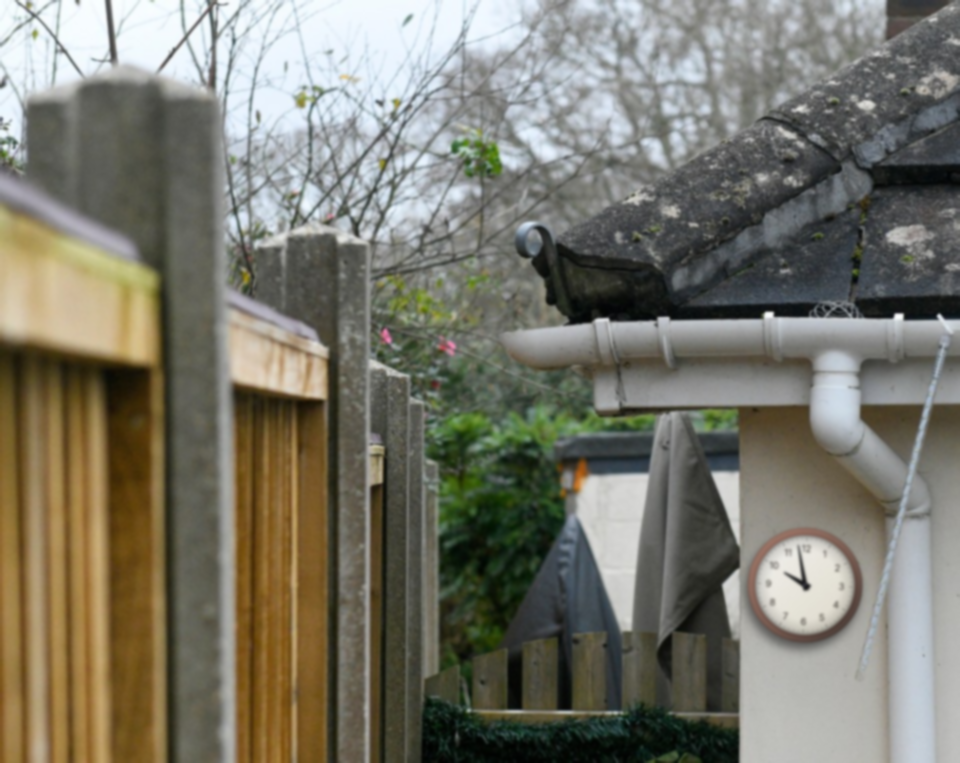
9,58
